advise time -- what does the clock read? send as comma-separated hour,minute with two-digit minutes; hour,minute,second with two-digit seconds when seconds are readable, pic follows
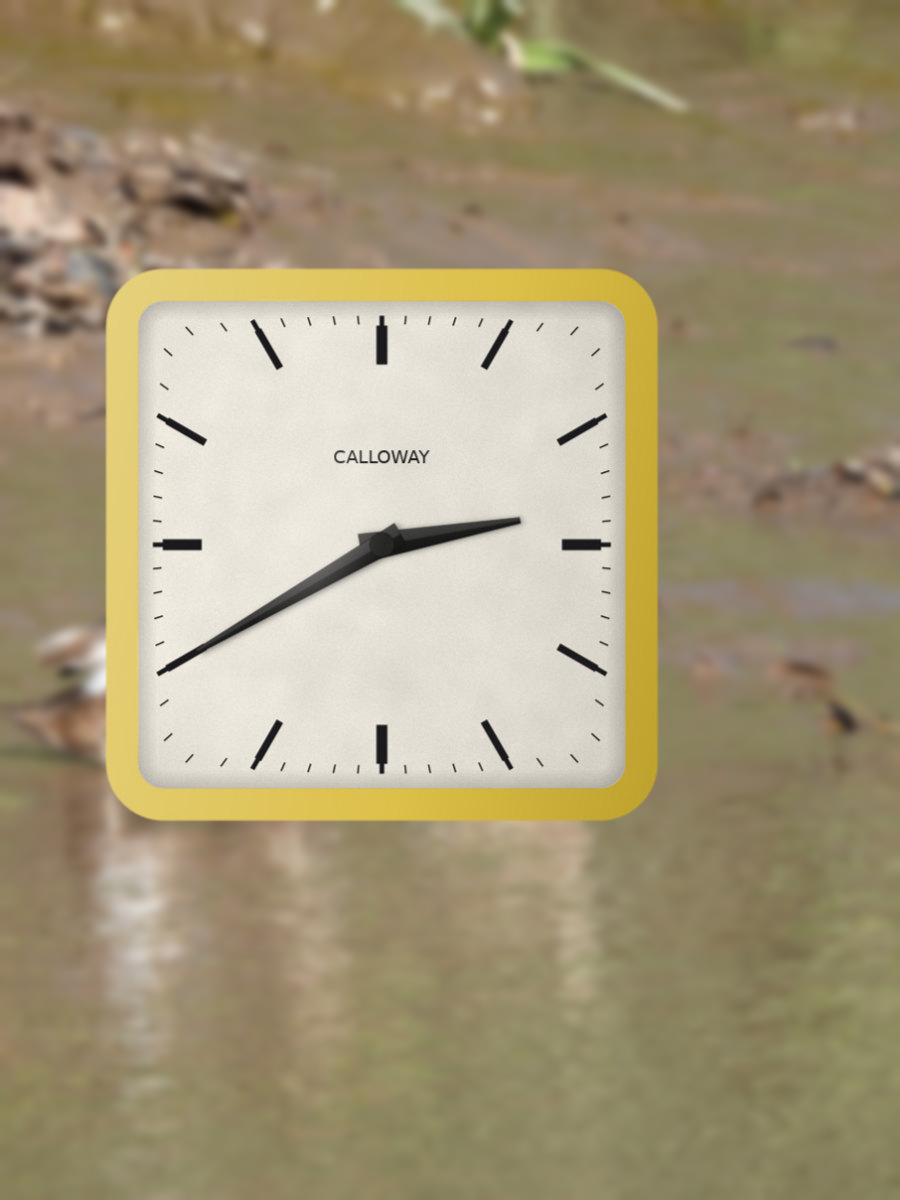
2,40
